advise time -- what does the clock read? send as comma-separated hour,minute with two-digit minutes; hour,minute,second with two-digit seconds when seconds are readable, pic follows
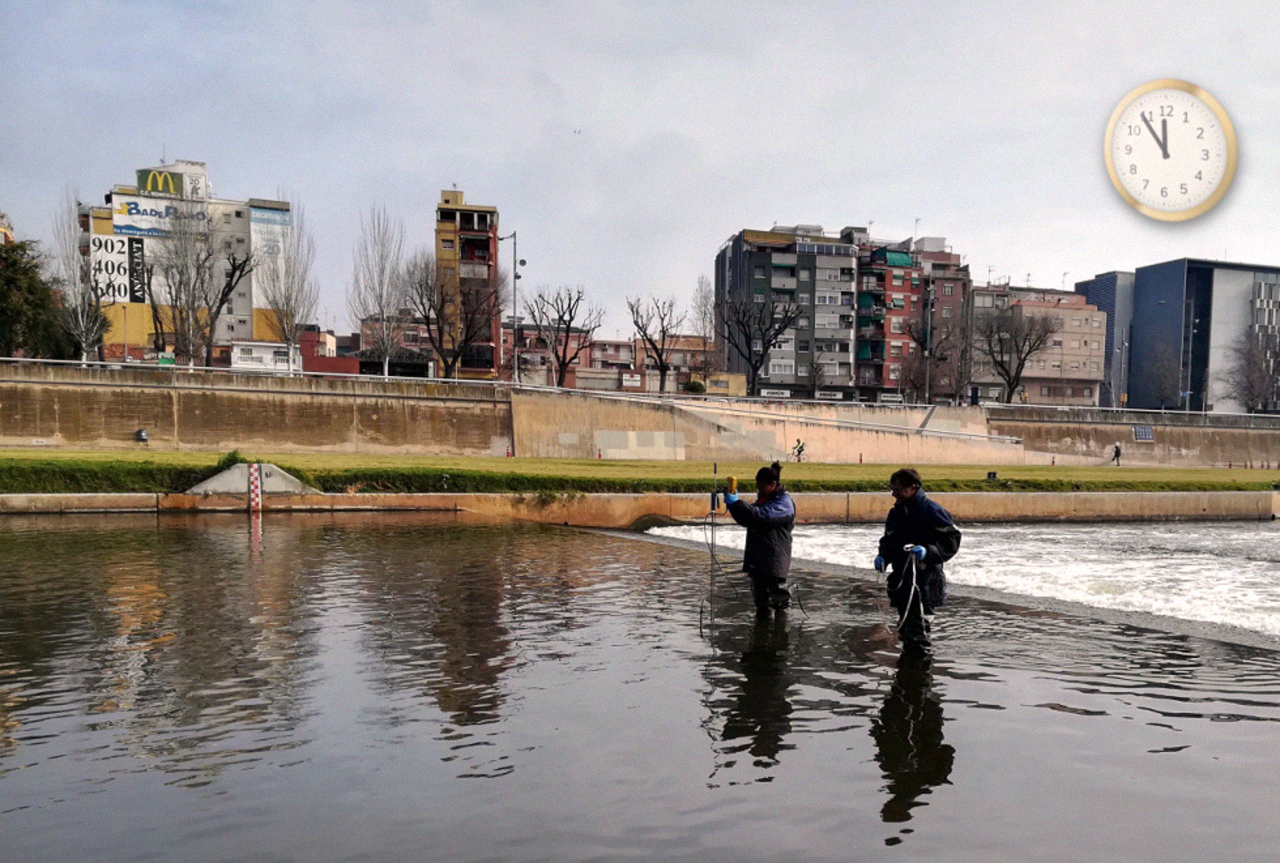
11,54
